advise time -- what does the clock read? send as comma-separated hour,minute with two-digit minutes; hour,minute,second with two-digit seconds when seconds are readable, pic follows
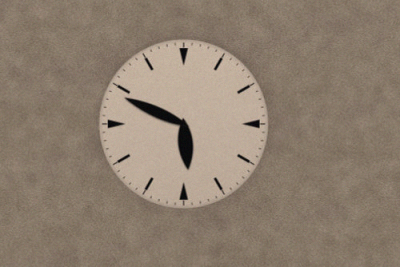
5,49
